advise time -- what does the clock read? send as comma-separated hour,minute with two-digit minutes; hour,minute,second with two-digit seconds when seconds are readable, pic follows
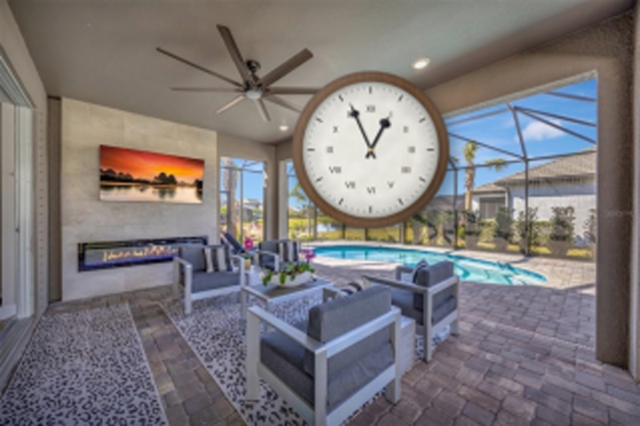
12,56
